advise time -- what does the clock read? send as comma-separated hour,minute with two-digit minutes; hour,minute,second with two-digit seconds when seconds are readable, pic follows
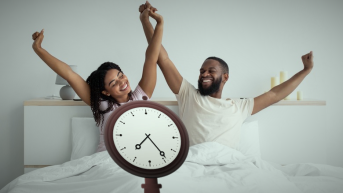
7,24
